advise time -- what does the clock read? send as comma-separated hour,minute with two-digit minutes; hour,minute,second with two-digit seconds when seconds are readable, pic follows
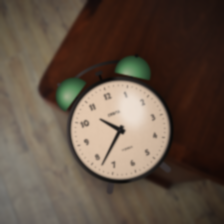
10,38
